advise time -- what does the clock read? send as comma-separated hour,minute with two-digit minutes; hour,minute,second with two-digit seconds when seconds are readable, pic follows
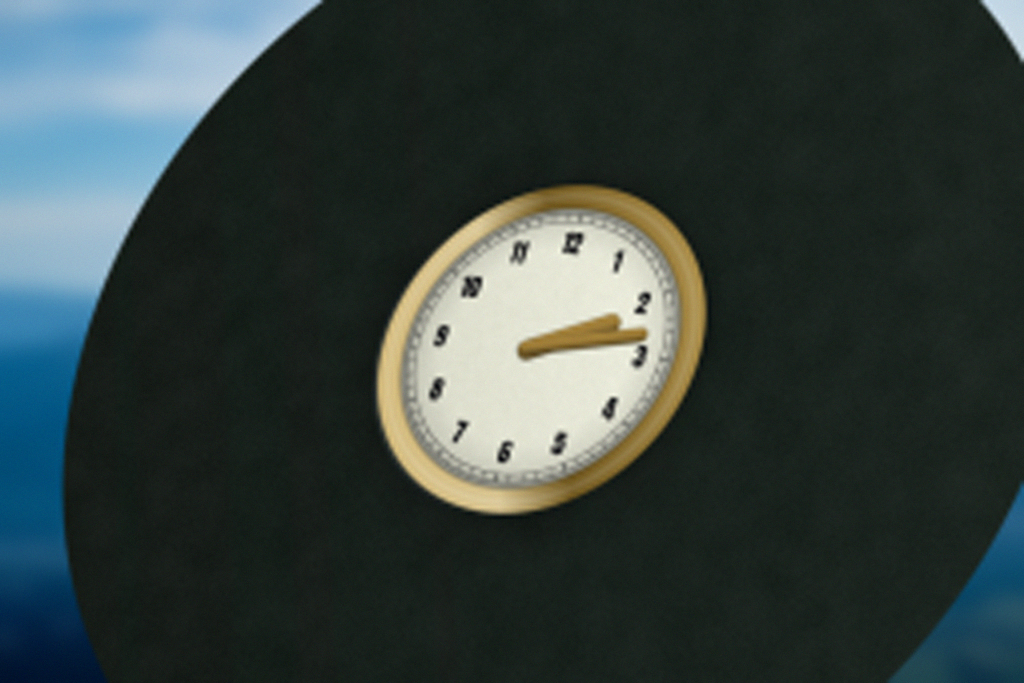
2,13
